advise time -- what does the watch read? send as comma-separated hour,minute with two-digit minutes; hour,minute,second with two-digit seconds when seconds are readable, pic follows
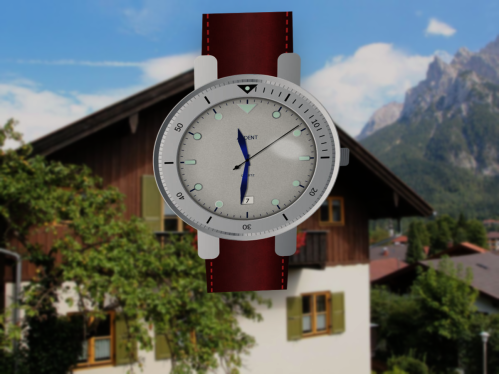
11,31,09
